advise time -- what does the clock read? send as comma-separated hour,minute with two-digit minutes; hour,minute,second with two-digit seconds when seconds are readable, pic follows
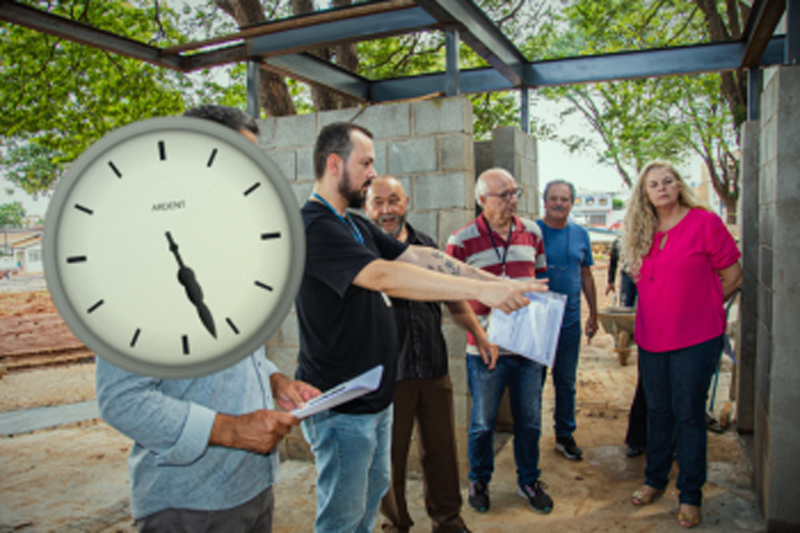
5,27
